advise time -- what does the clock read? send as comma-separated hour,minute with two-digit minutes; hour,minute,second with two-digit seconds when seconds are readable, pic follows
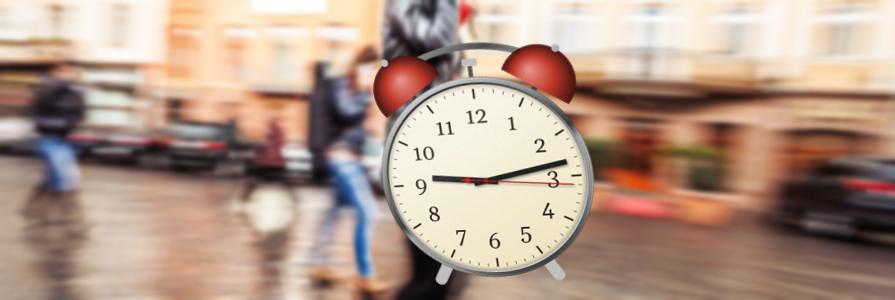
9,13,16
